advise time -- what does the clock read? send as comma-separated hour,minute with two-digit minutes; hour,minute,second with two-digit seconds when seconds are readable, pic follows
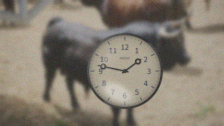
1,47
